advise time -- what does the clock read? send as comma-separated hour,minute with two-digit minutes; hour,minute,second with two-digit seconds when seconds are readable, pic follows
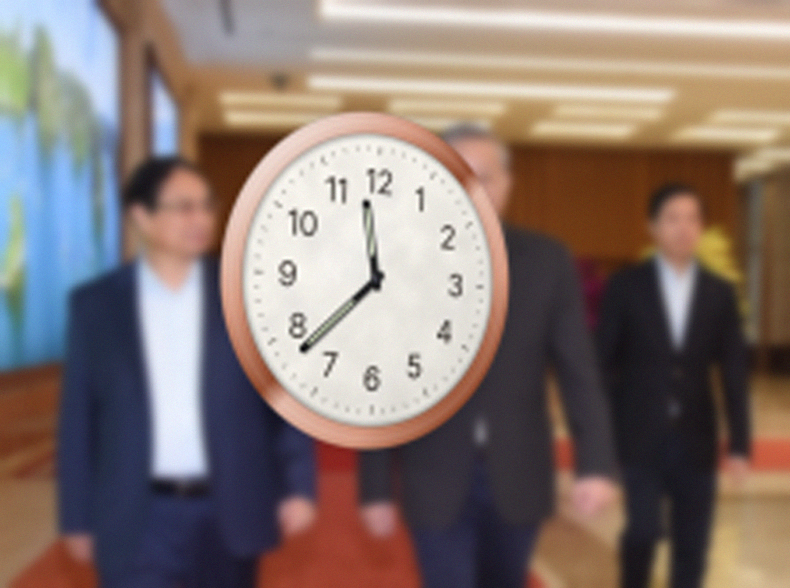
11,38
